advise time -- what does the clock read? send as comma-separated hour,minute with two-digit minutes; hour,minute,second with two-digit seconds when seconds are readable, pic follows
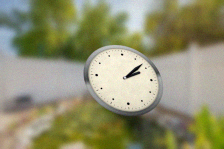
2,08
